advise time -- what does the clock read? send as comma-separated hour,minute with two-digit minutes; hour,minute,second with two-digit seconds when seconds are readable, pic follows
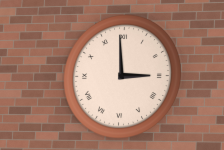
2,59
